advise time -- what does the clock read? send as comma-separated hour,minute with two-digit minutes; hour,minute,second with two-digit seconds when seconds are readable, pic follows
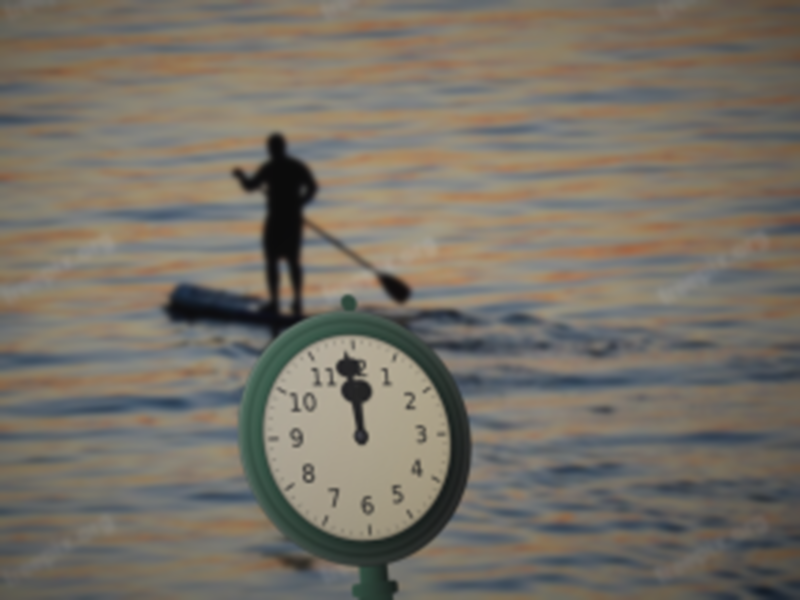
11,59
